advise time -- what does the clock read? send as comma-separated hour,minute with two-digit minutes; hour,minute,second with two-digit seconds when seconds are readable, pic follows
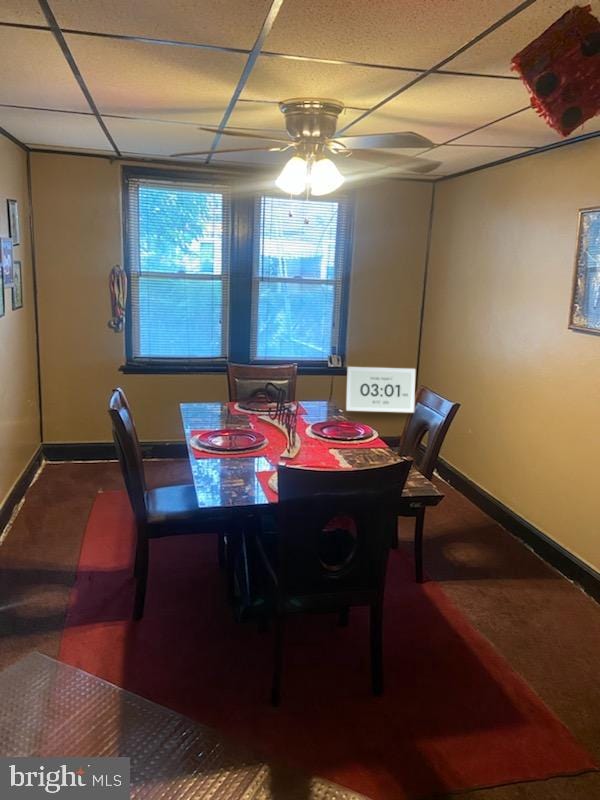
3,01
